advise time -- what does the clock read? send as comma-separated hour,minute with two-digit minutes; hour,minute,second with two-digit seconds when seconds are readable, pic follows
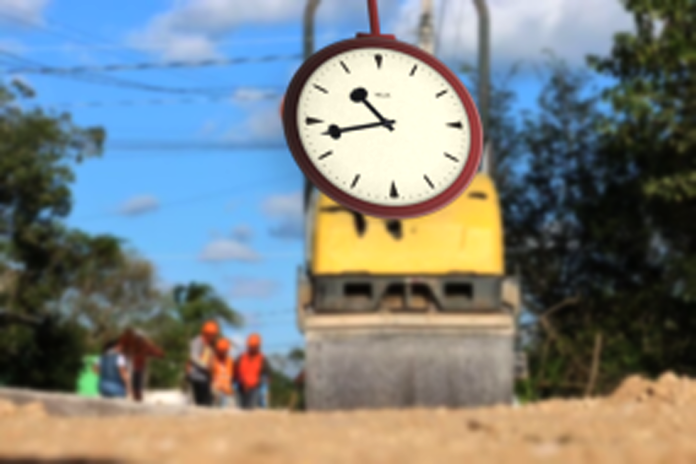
10,43
